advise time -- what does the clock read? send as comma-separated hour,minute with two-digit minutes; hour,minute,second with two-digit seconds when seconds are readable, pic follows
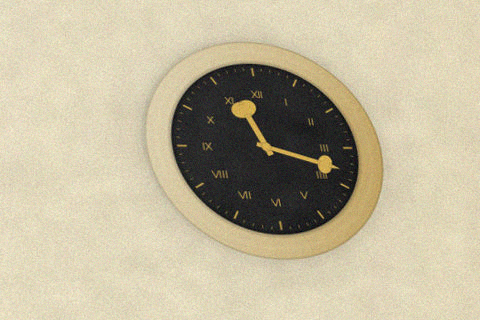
11,18
